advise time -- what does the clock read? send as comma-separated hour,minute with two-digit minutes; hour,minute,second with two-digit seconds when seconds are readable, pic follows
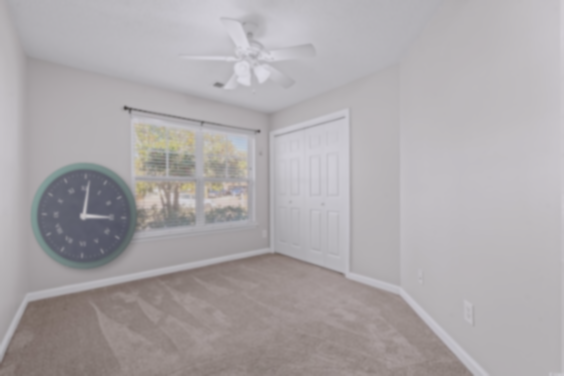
3,01
